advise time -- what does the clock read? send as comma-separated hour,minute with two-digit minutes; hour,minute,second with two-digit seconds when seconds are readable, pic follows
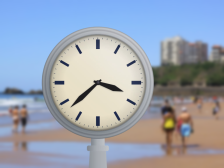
3,38
